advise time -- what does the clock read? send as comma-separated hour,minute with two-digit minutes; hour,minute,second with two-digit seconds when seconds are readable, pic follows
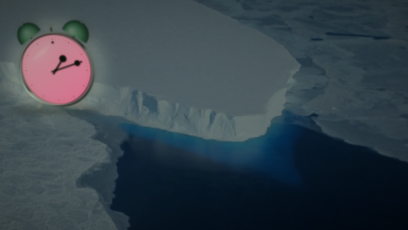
1,12
